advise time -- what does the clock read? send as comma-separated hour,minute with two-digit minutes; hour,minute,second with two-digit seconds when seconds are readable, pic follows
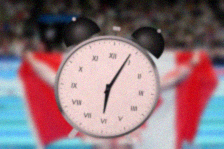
6,04
